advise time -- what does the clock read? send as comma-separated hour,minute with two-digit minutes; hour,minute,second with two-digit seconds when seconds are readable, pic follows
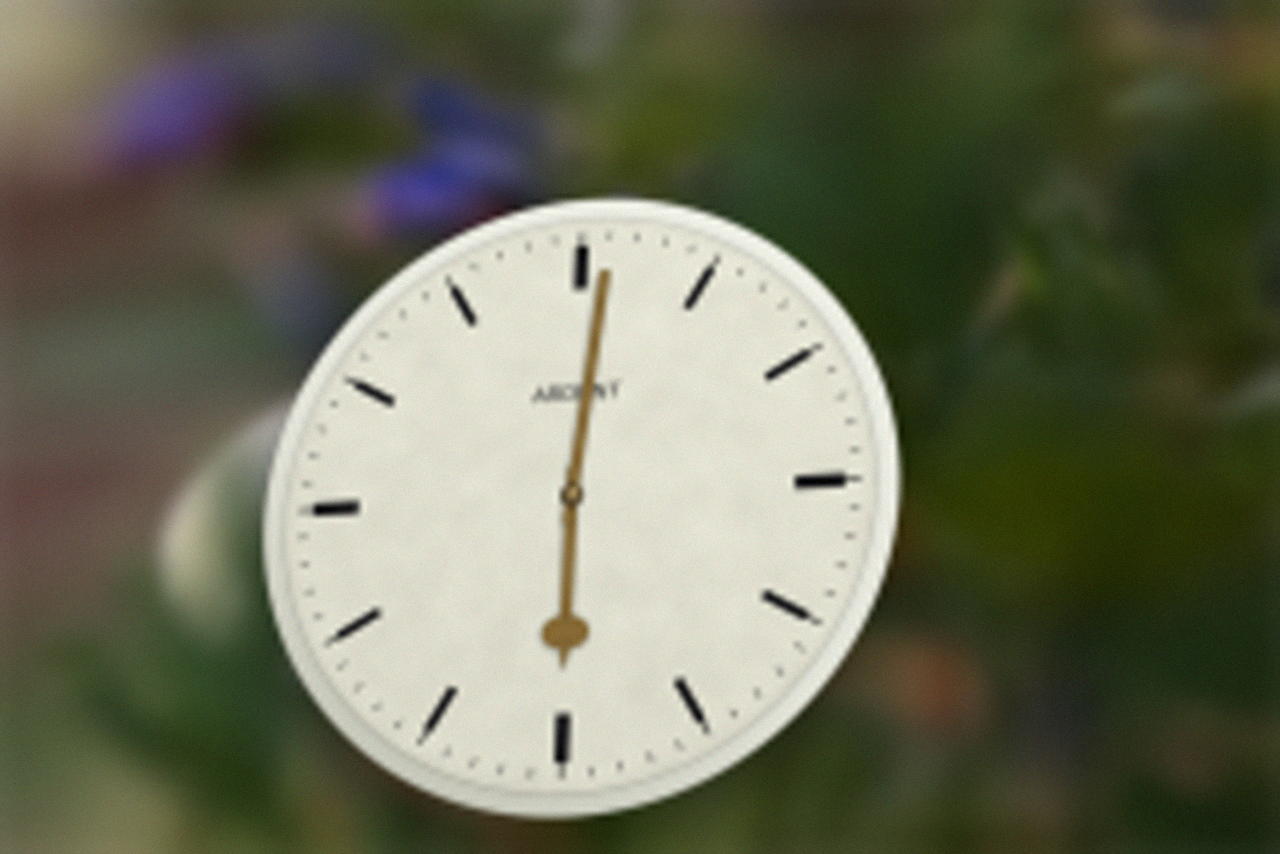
6,01
